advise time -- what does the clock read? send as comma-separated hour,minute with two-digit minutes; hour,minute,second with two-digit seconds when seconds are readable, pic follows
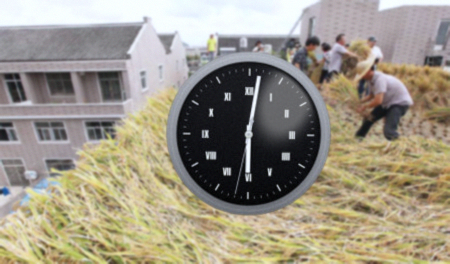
6,01,32
